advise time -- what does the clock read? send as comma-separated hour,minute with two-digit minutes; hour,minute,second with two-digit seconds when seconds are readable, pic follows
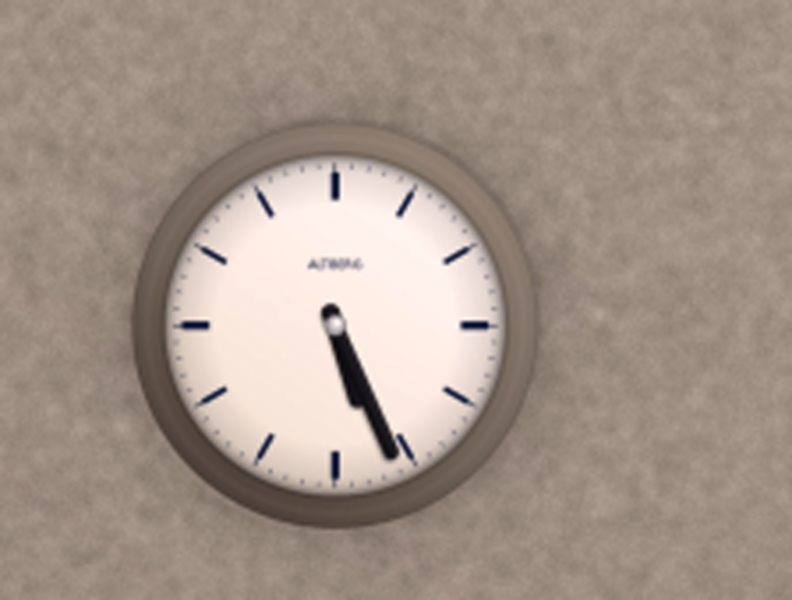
5,26
